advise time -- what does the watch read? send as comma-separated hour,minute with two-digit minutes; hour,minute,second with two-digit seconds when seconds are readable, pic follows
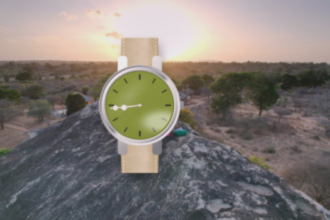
8,44
